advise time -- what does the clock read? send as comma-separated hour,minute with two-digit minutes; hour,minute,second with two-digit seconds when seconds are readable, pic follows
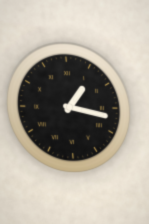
1,17
